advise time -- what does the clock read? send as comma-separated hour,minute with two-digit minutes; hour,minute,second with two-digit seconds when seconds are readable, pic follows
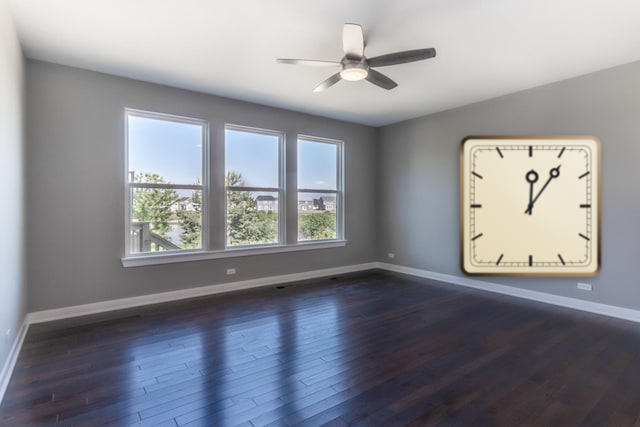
12,06
